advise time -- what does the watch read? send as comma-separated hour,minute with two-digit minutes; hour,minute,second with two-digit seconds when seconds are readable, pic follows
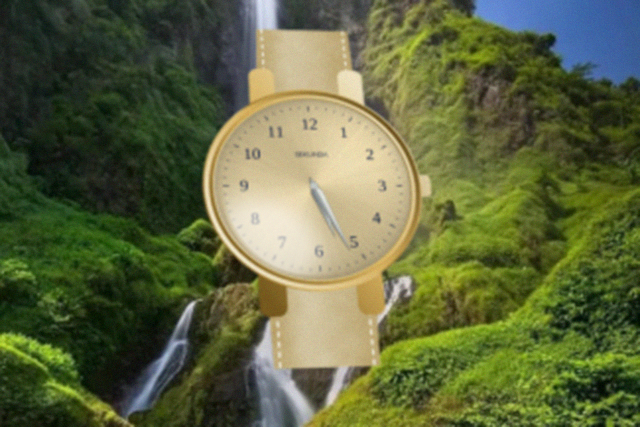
5,26
